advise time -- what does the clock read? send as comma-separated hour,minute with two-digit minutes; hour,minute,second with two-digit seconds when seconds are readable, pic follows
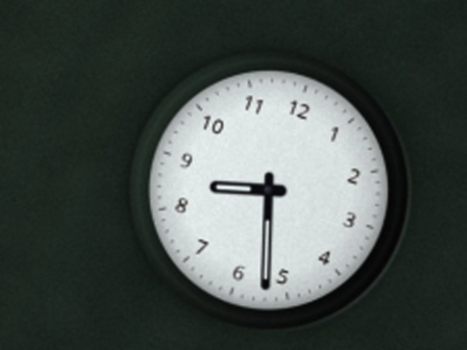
8,27
